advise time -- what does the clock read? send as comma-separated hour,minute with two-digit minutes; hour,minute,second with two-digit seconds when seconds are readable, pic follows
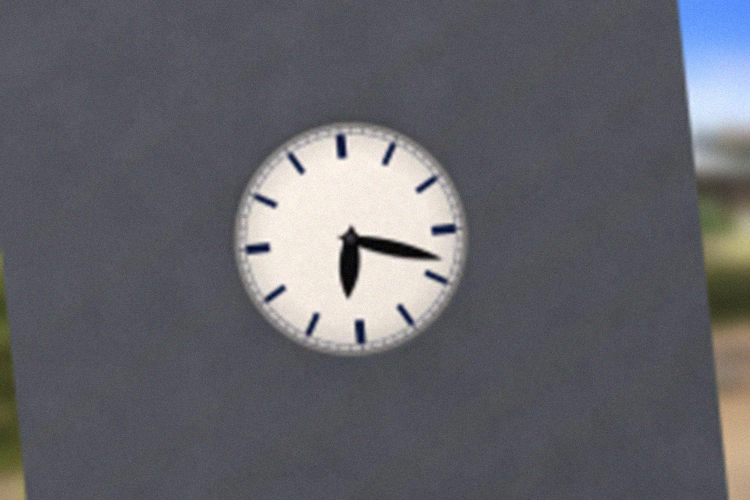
6,18
